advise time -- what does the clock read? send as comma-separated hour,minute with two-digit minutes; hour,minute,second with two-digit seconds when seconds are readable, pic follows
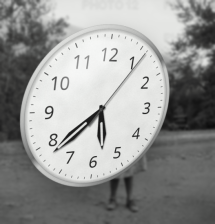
5,38,06
